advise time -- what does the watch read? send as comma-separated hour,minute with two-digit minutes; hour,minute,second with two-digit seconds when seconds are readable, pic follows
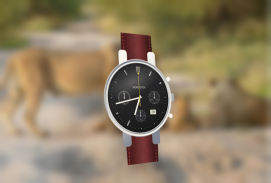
6,43
